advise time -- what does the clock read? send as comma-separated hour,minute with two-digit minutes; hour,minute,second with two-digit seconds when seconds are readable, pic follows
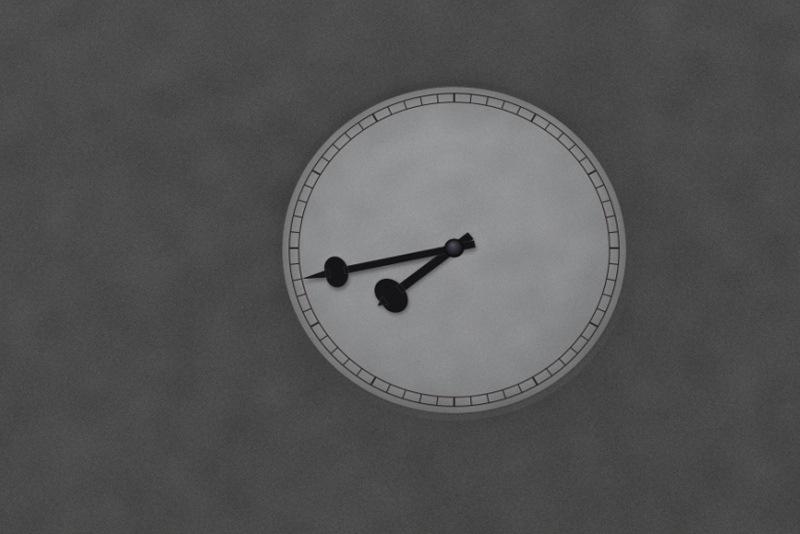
7,43
